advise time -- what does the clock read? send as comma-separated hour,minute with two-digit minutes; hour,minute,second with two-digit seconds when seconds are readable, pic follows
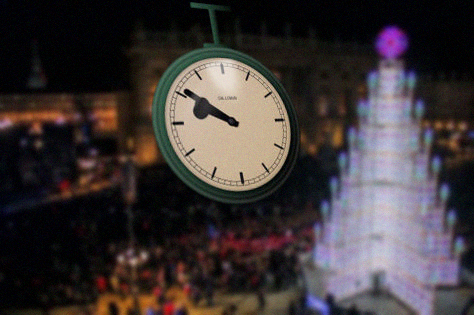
9,51
